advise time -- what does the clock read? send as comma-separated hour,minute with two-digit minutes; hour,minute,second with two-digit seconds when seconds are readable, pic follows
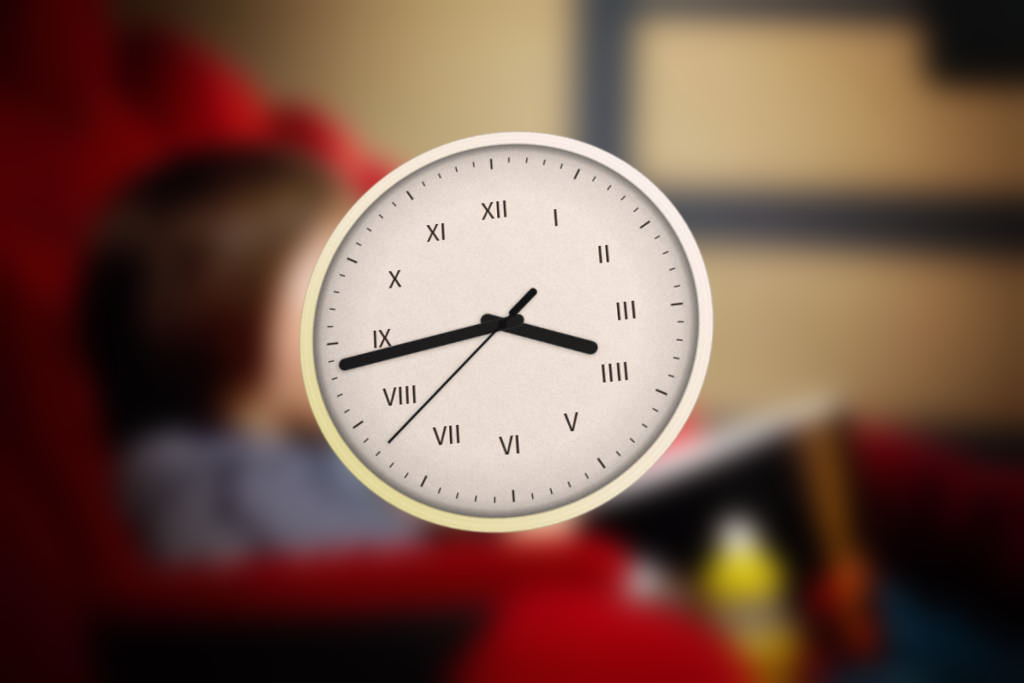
3,43,38
